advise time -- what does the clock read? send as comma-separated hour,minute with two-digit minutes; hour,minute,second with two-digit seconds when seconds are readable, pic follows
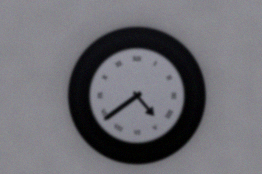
4,39
